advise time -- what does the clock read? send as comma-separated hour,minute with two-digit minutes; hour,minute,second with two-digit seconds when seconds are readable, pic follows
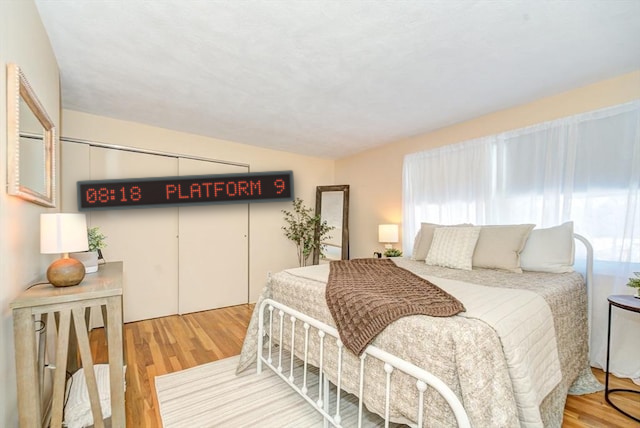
8,18
